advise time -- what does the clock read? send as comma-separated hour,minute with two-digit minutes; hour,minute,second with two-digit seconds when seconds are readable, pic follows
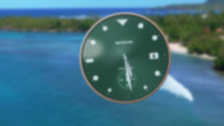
5,29
